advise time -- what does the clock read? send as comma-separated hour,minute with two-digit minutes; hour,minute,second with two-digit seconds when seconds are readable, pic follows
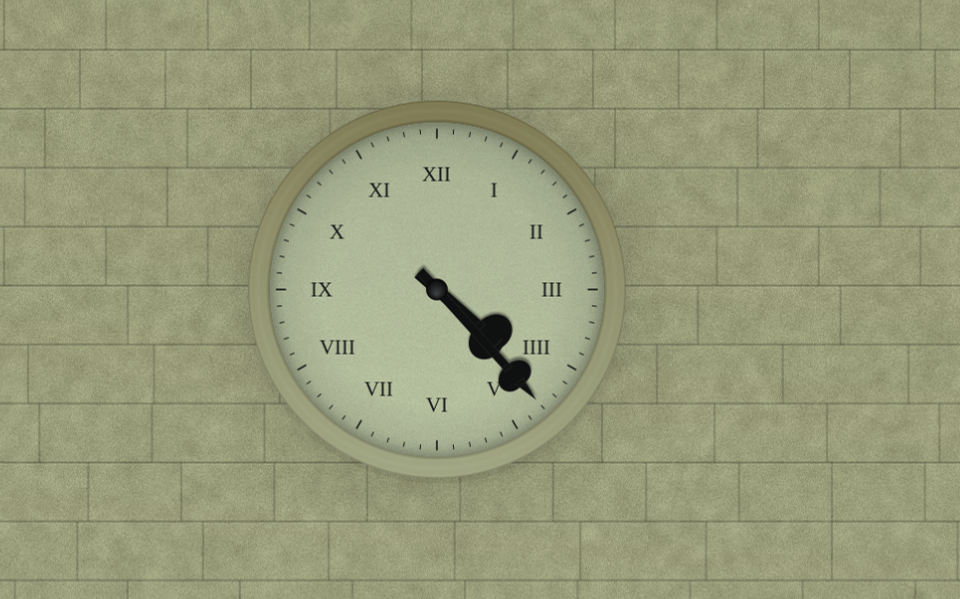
4,23
